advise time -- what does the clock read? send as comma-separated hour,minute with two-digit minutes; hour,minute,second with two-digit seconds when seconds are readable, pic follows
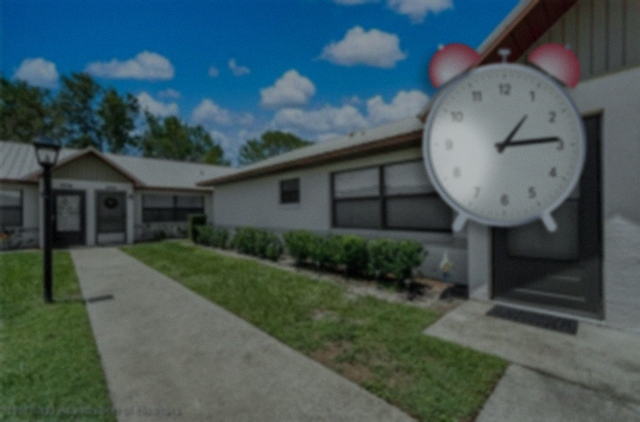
1,14
